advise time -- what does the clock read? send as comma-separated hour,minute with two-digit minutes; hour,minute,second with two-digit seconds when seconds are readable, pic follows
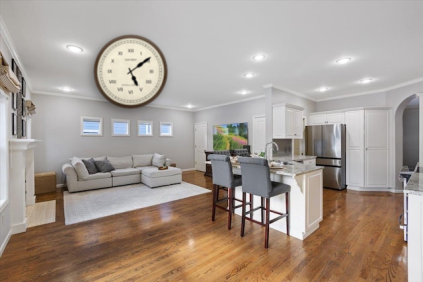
5,09
